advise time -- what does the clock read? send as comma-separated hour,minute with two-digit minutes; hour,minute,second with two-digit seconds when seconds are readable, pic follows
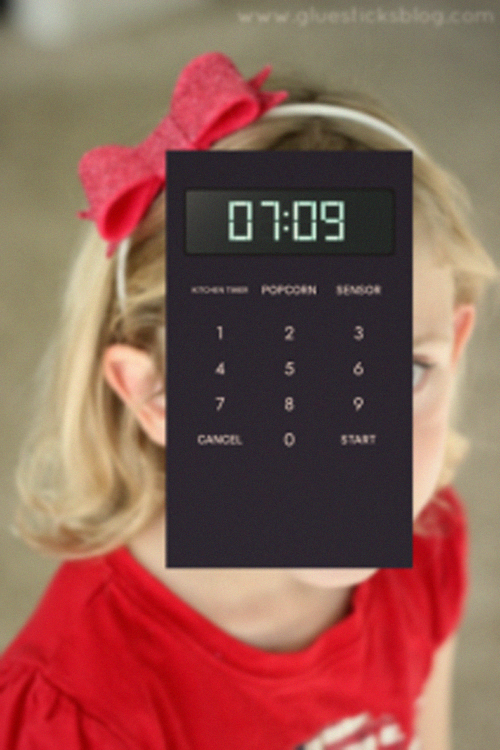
7,09
